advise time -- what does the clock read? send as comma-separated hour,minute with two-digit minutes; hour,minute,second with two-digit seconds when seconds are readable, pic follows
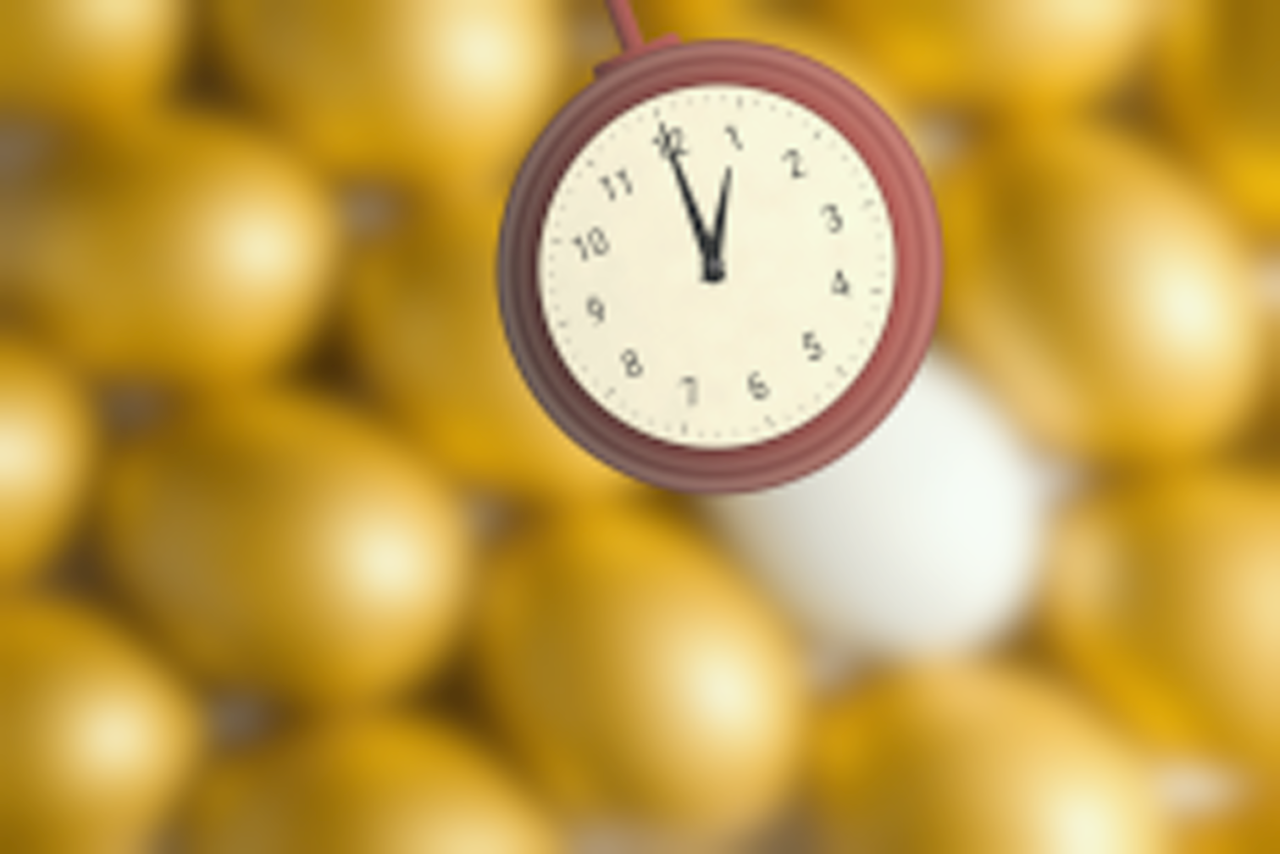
1,00
